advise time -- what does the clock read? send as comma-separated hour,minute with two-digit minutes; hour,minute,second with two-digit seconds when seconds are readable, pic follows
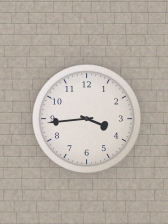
3,44
